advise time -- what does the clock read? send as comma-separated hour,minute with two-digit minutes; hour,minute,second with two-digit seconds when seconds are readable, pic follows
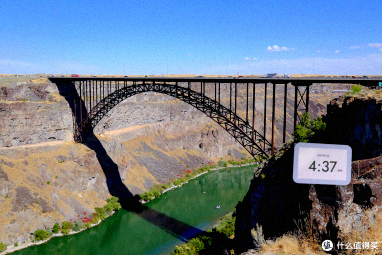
4,37
